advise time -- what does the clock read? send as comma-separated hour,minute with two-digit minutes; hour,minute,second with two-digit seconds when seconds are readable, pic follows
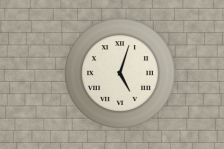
5,03
